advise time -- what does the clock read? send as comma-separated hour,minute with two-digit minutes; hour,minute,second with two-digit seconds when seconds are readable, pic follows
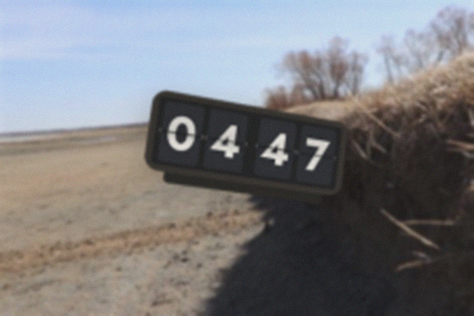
4,47
